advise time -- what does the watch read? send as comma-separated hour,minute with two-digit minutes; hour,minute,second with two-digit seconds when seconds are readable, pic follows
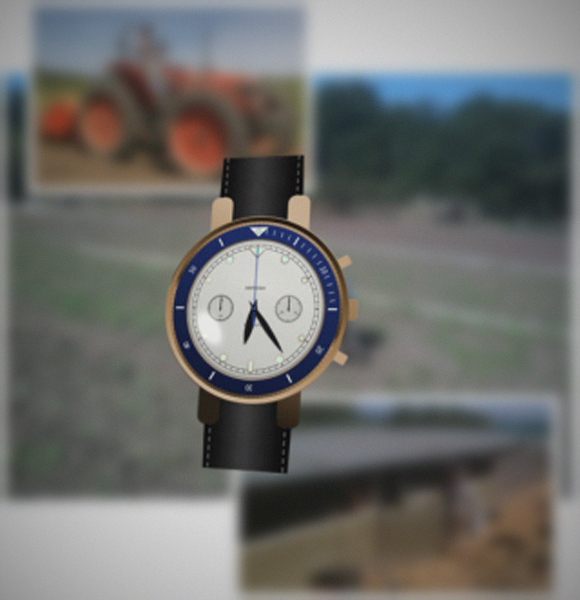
6,24
